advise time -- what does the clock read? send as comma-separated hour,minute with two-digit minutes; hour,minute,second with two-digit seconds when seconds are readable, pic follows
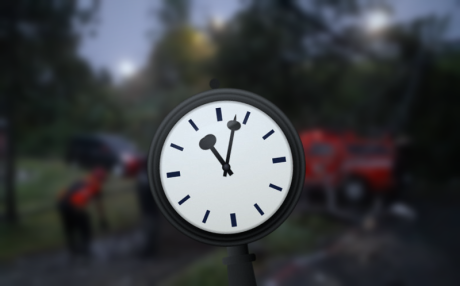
11,03
